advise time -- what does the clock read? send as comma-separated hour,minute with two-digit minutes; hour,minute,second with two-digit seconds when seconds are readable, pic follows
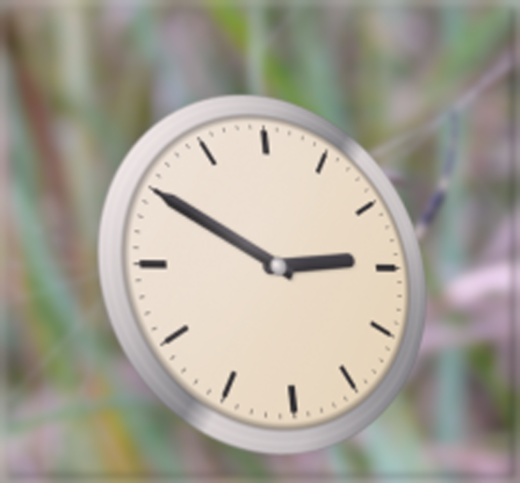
2,50
